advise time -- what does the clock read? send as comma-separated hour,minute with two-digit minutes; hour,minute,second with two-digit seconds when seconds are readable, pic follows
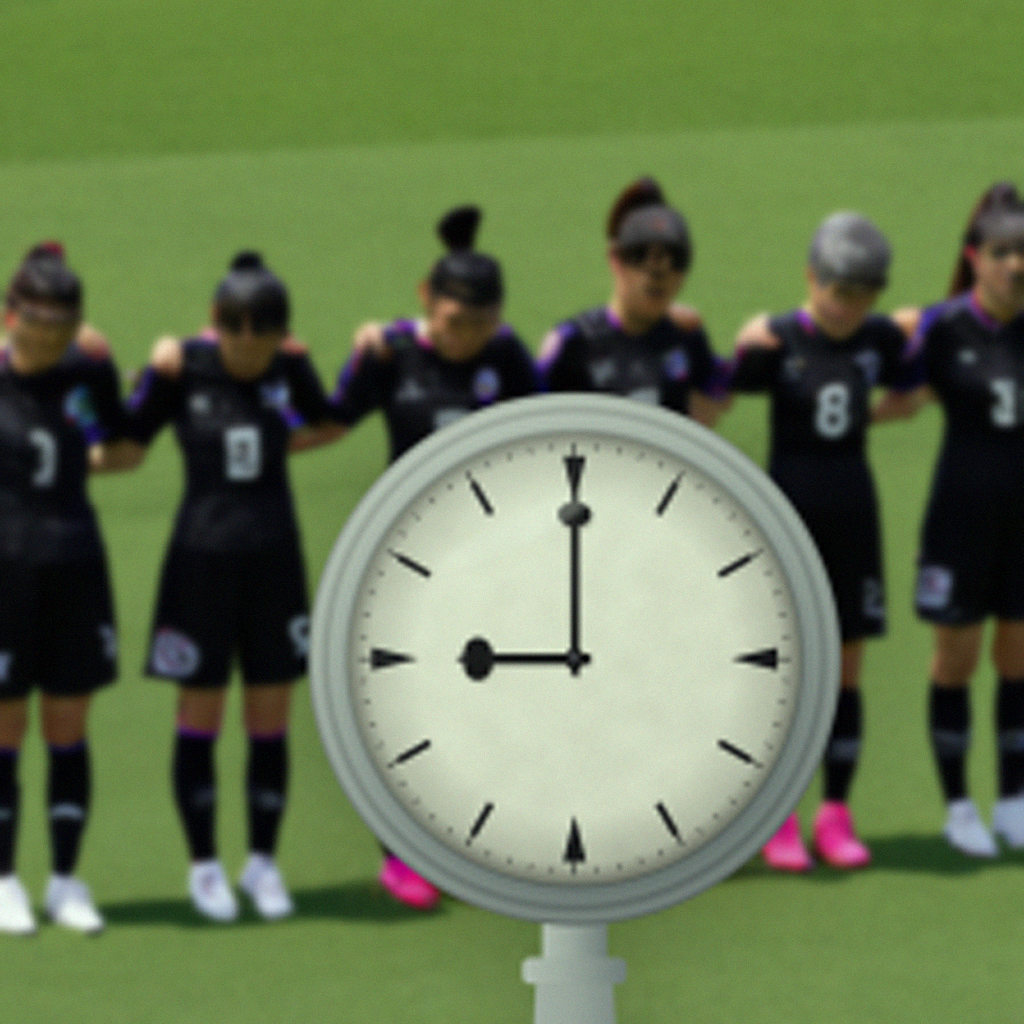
9,00
